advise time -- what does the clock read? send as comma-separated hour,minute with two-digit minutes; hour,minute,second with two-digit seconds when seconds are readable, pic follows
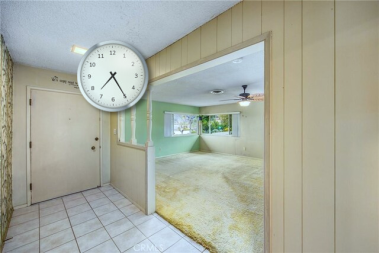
7,25
